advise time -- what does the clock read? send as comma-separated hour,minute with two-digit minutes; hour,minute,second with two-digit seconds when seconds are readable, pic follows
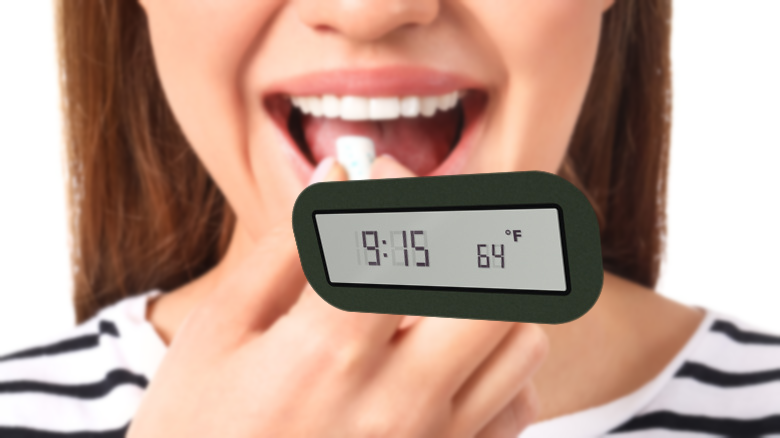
9,15
